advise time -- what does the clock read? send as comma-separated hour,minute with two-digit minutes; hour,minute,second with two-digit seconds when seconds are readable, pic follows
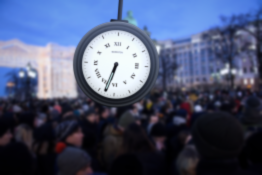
6,33
